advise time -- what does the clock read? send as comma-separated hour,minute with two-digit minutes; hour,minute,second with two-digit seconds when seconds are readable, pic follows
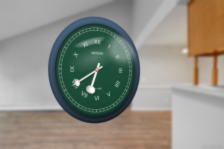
6,40
